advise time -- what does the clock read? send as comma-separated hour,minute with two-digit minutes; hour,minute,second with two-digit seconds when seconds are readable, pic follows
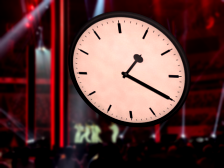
1,20
